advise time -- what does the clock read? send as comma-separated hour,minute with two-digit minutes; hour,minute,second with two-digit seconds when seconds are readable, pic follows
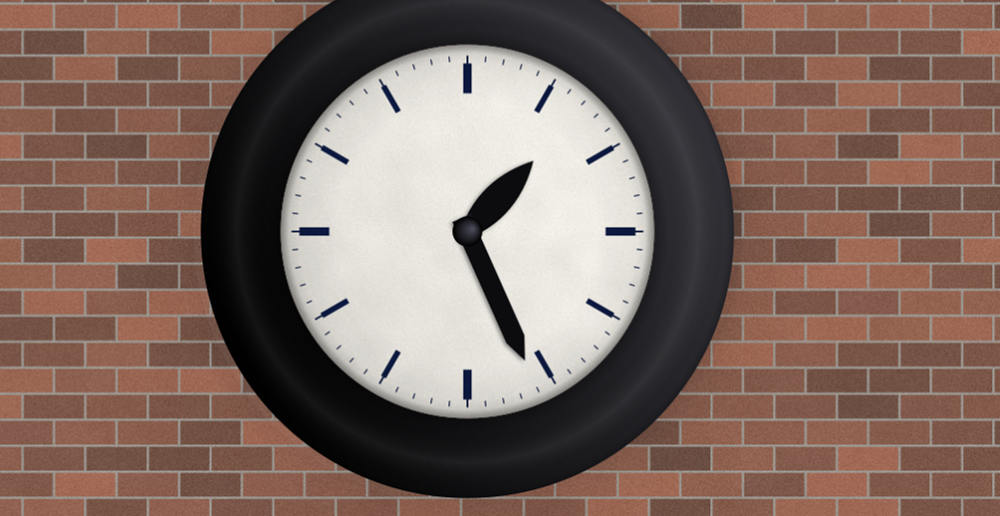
1,26
